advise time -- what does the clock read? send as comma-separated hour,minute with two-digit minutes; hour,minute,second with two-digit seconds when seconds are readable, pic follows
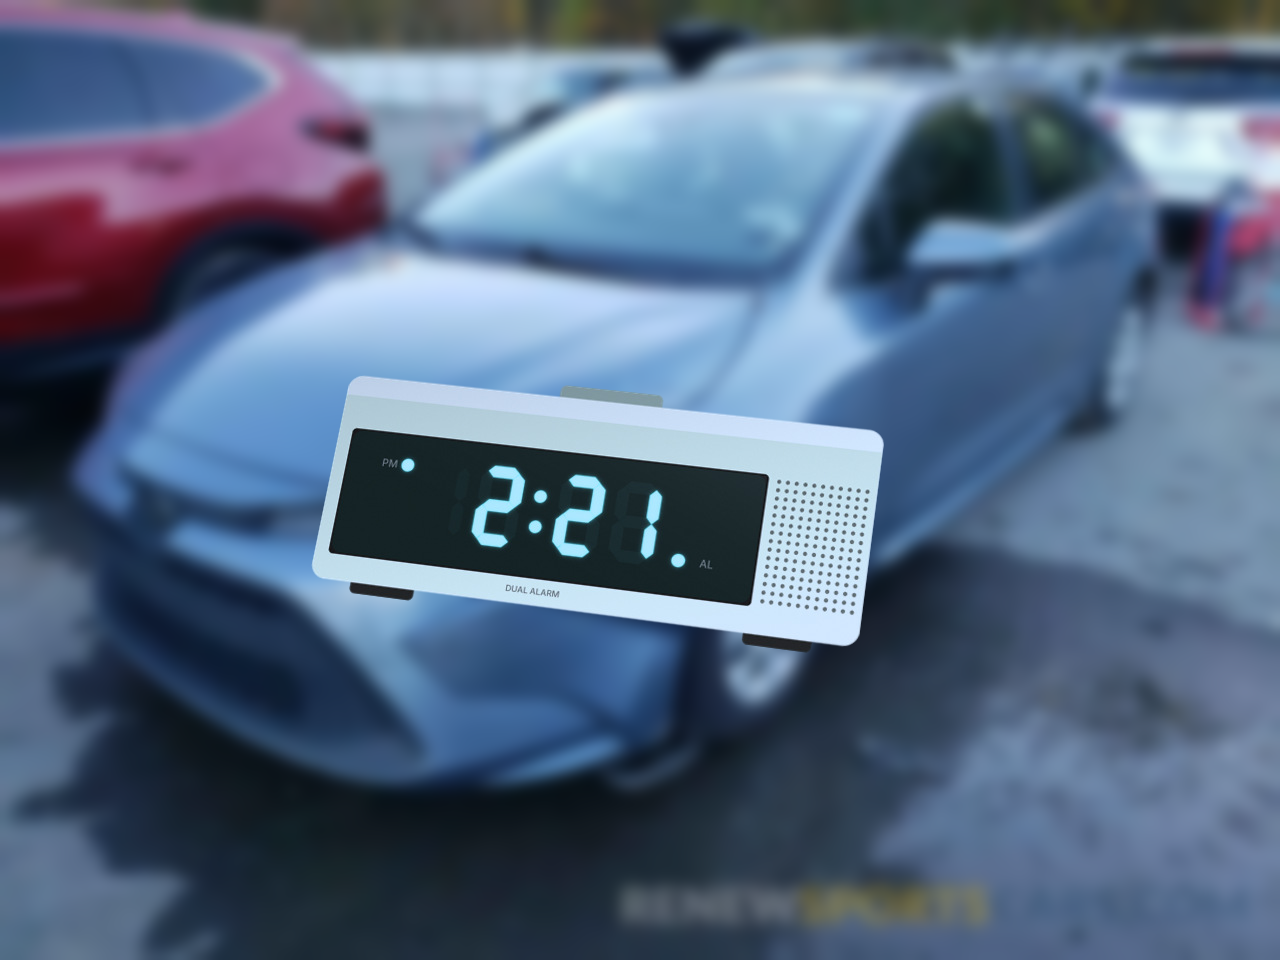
2,21
